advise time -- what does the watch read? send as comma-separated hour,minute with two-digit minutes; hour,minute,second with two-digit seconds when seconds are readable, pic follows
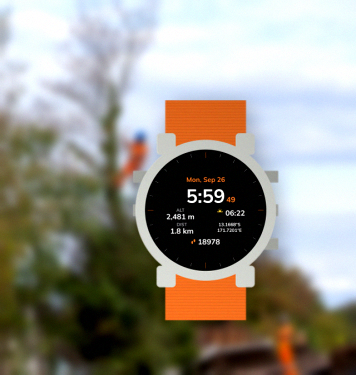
5,59,49
